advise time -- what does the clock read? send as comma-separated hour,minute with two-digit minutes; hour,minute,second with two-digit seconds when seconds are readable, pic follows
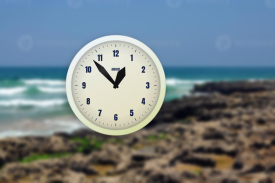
12,53
